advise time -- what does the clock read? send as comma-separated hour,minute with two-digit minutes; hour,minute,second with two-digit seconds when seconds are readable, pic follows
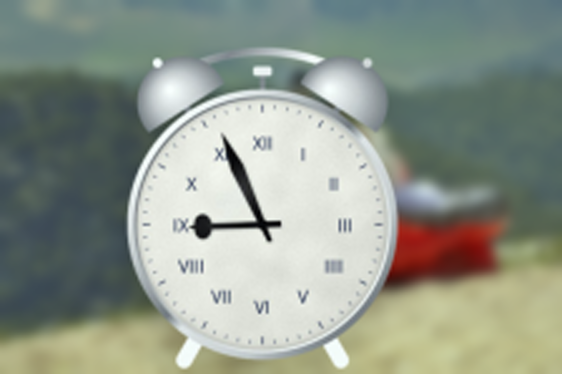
8,56
